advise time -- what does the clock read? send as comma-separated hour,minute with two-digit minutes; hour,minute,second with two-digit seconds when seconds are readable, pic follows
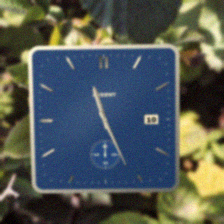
11,26
